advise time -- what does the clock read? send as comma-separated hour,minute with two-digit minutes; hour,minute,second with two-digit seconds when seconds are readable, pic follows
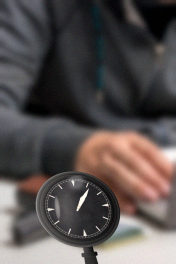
1,06
